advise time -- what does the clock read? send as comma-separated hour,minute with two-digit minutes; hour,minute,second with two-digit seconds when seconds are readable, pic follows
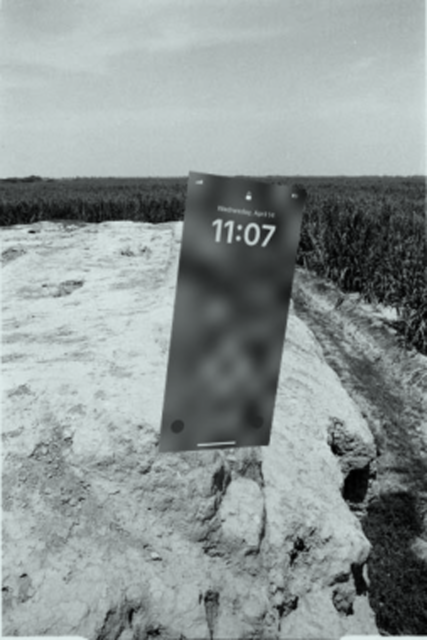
11,07
